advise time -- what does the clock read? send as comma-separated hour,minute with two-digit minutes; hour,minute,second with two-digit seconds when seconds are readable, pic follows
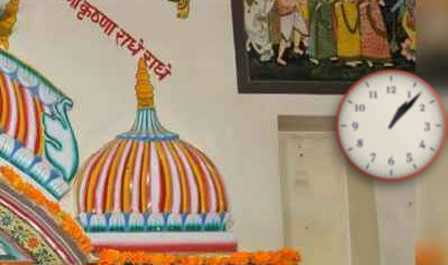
1,07
